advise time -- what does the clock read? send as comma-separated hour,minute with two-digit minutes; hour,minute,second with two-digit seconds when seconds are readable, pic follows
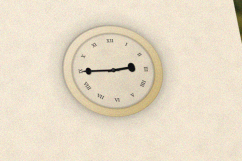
2,45
